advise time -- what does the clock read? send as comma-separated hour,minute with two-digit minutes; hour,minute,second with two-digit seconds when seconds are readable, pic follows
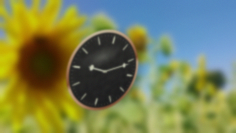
9,11
